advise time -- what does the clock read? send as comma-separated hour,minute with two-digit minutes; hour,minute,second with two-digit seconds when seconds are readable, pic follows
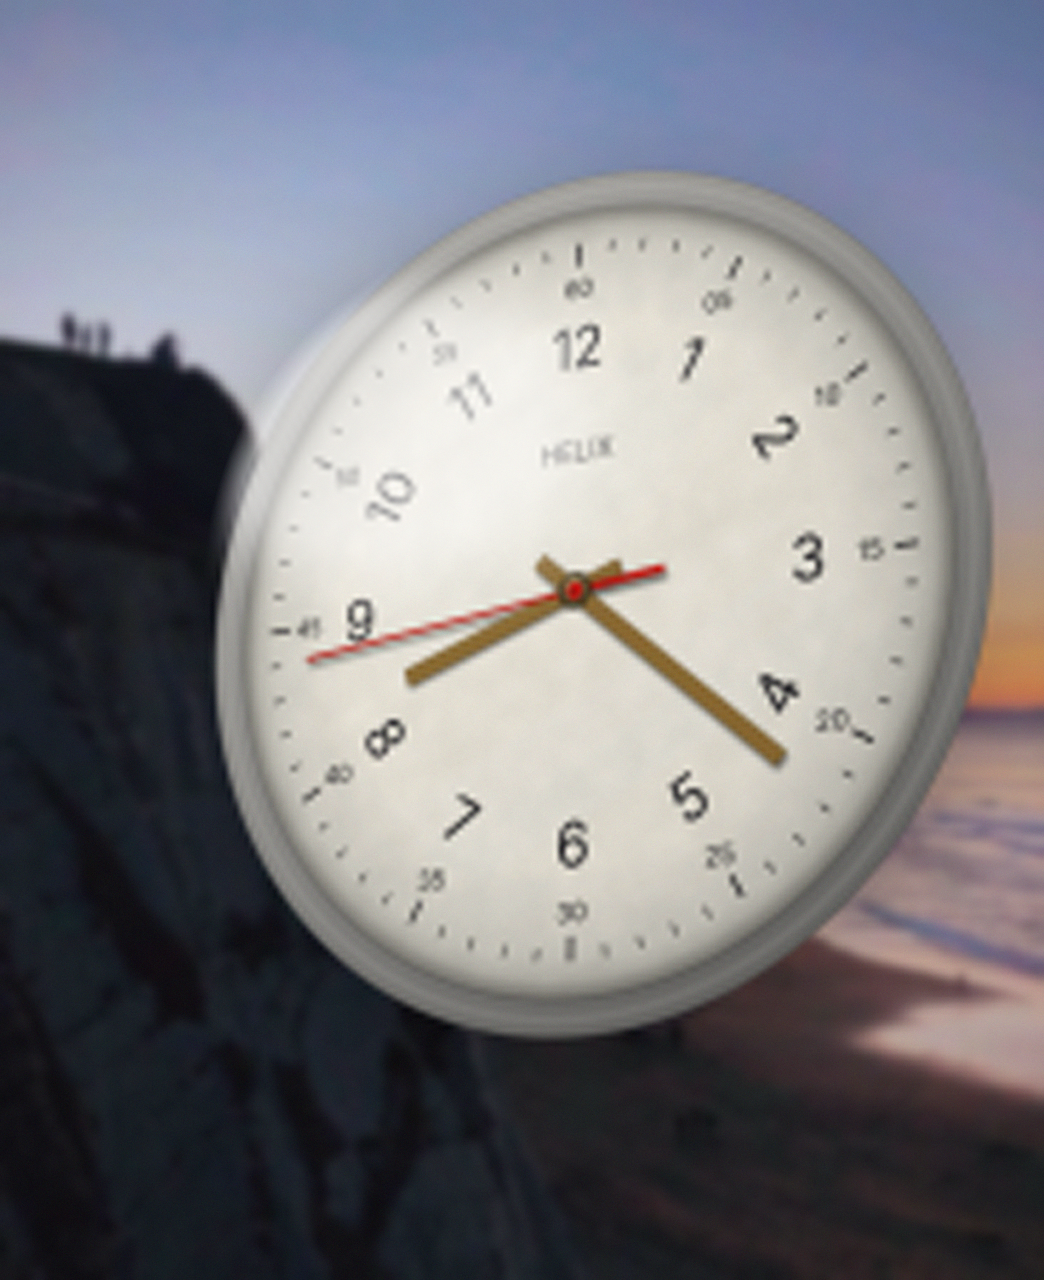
8,21,44
